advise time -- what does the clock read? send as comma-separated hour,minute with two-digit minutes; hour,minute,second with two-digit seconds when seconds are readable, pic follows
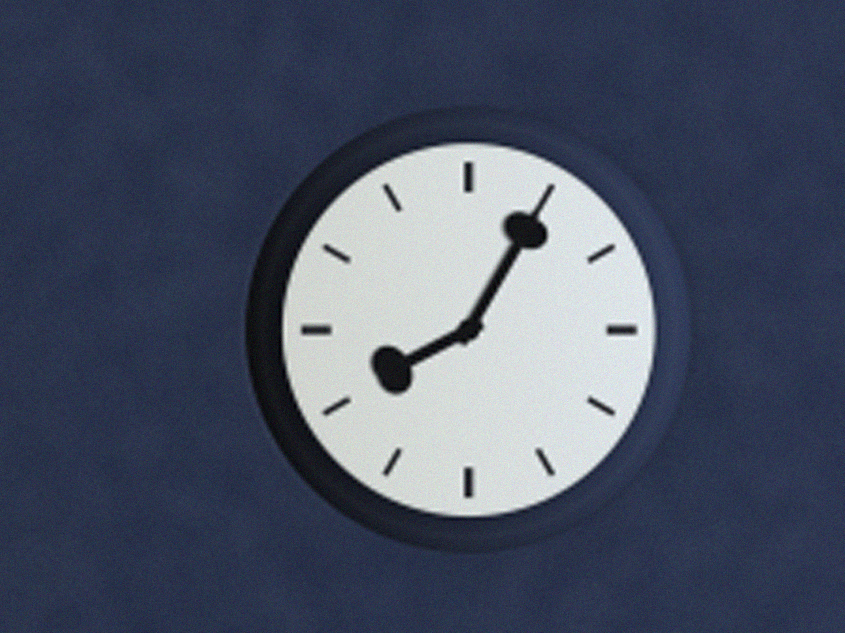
8,05
